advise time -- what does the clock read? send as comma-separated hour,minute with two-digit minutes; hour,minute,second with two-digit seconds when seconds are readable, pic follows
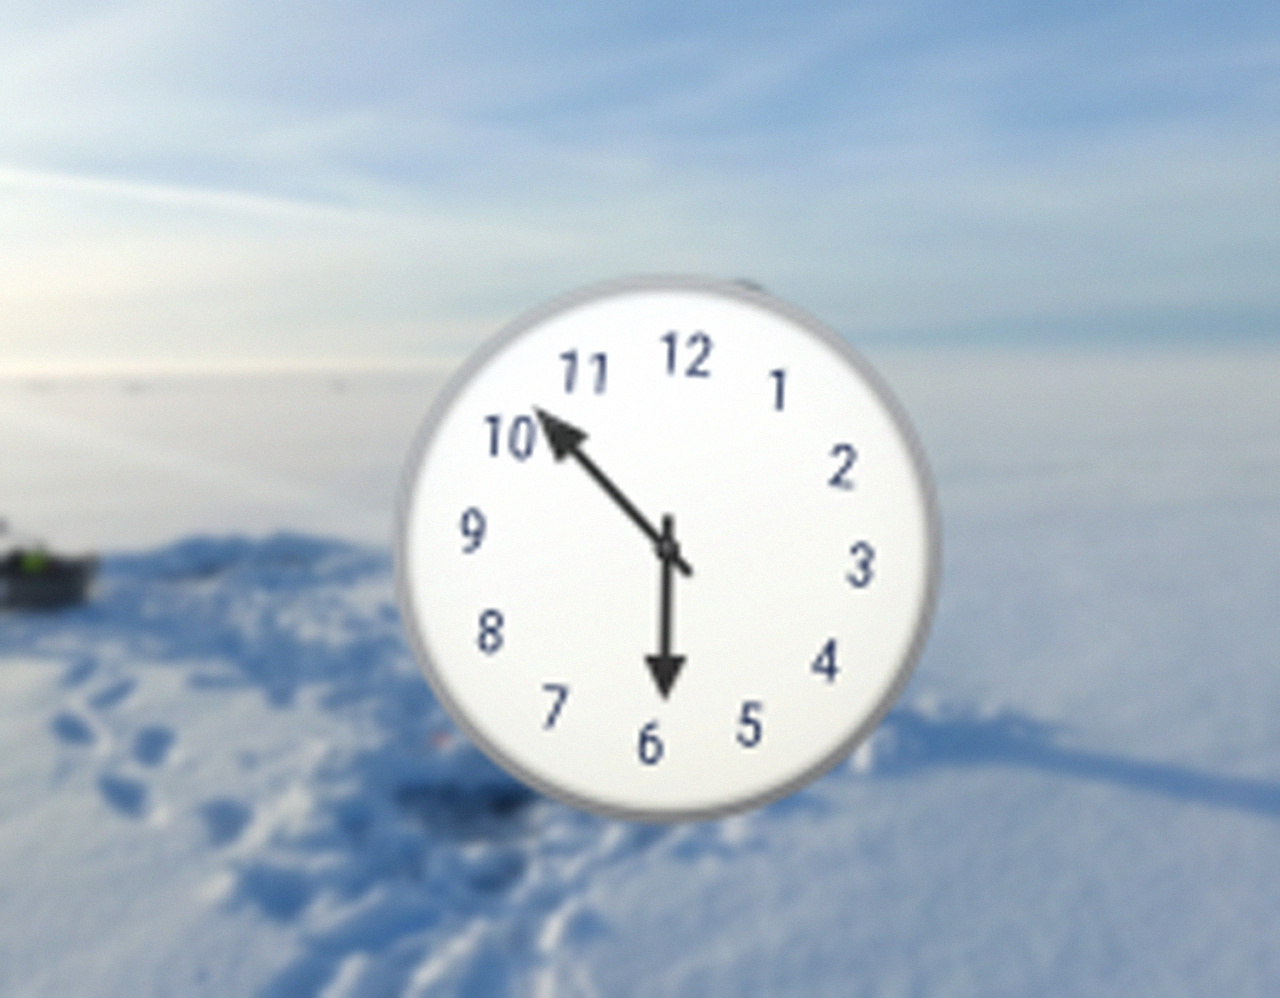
5,52
